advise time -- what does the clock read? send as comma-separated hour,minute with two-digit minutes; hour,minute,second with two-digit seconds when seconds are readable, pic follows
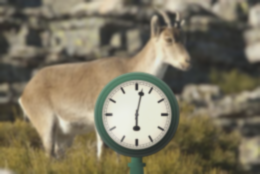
6,02
